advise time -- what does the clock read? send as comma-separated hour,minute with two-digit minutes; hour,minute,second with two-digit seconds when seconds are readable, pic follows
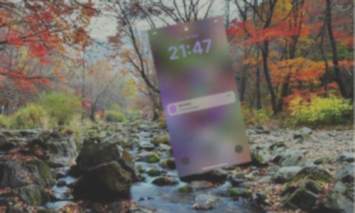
21,47
